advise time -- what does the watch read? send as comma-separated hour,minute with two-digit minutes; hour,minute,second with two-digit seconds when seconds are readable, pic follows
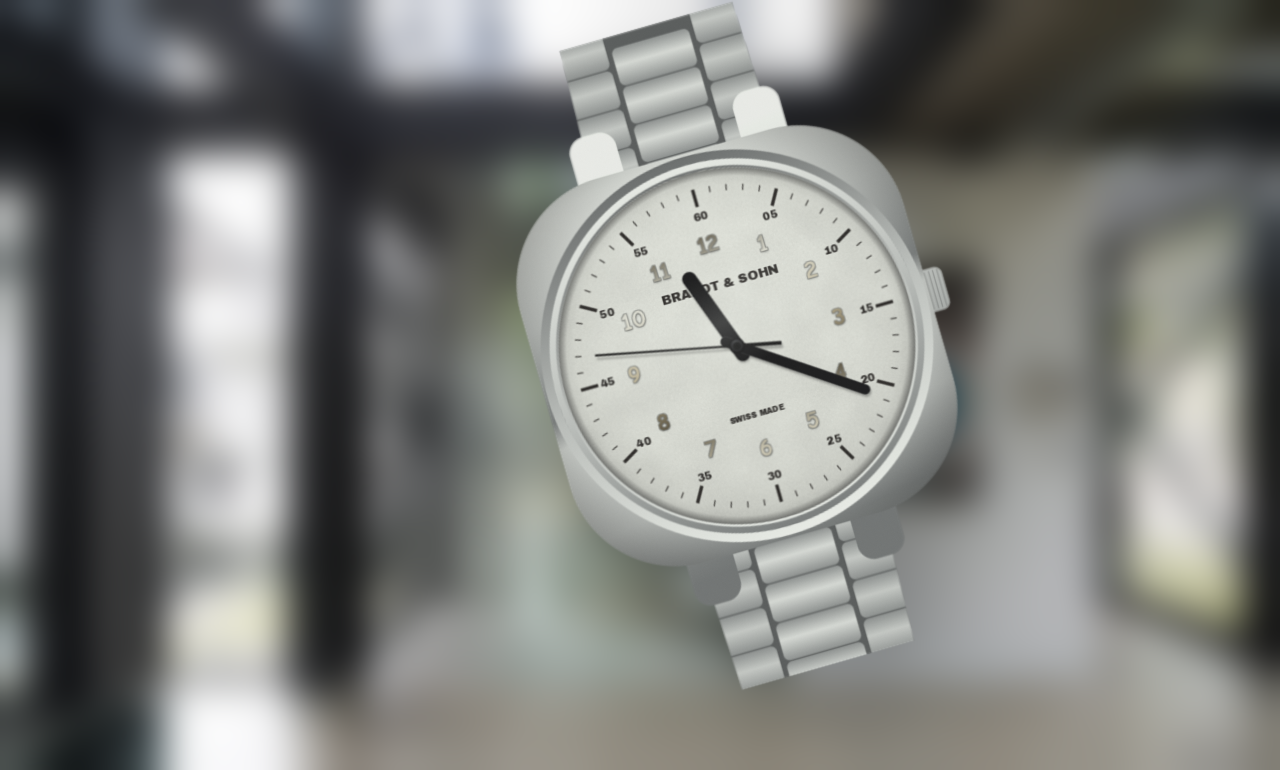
11,20,47
